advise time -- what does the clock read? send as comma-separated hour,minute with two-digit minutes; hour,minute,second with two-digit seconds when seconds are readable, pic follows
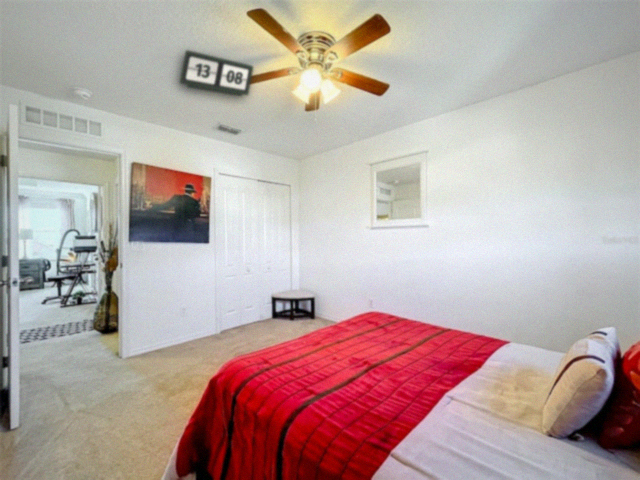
13,08
